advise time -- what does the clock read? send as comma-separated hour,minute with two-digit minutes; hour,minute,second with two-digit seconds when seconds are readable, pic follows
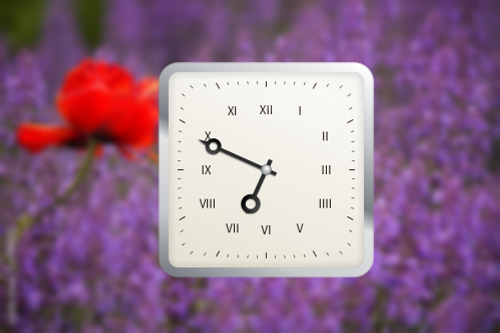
6,49
